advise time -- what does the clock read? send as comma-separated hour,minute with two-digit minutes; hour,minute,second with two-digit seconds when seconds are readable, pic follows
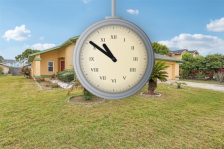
10,51
